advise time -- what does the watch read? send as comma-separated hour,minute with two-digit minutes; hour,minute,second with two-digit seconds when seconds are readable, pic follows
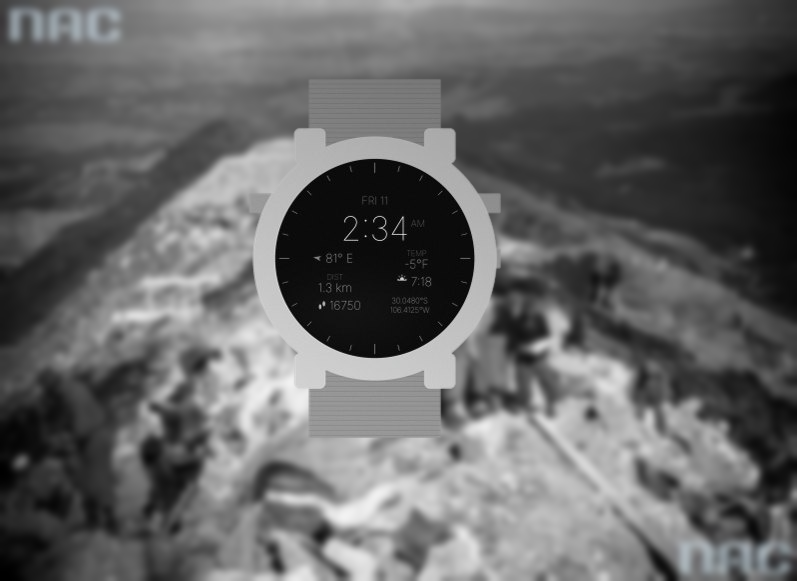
2,34
